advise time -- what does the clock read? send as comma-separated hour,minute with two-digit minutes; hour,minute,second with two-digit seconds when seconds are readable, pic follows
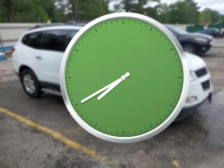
7,40
